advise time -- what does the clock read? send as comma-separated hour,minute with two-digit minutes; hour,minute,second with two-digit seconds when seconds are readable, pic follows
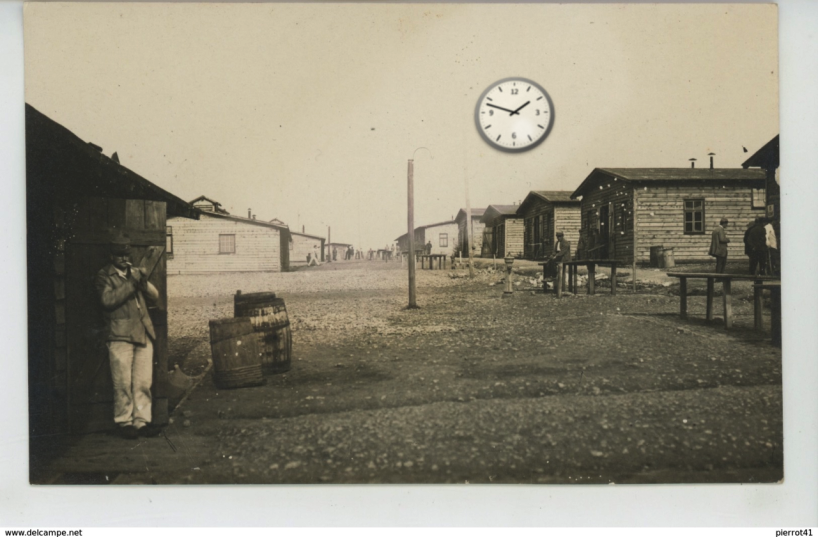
1,48
